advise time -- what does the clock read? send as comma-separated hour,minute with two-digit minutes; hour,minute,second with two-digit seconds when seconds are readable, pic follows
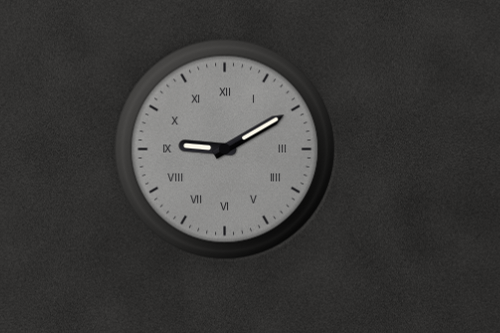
9,10
